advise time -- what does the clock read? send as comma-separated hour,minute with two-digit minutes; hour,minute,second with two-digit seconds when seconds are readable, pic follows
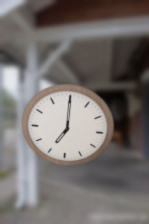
7,00
